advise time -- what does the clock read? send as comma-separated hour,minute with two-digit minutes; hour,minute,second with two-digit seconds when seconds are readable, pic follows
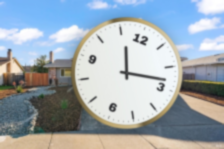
11,13
